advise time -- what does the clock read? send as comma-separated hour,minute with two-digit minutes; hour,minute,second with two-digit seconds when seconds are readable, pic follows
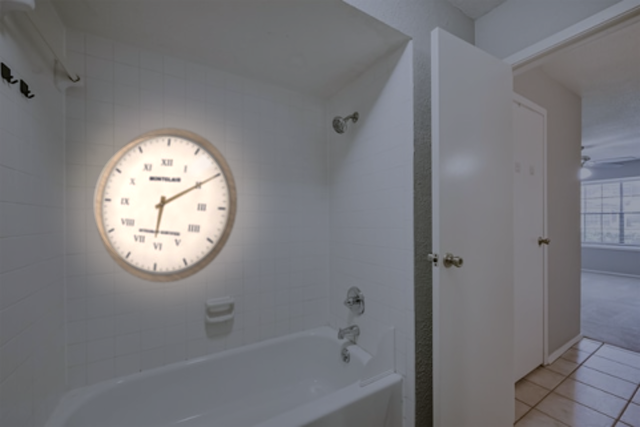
6,10
